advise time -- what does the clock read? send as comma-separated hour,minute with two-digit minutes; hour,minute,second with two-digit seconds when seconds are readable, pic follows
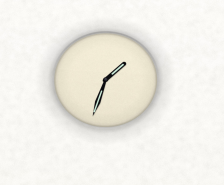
1,33
